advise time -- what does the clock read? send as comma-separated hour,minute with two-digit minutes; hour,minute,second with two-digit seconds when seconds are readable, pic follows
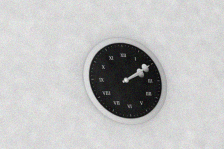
2,10
